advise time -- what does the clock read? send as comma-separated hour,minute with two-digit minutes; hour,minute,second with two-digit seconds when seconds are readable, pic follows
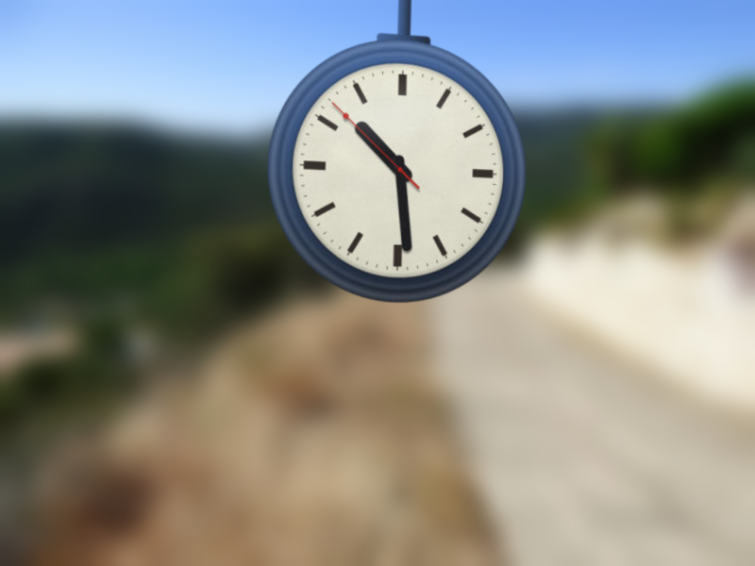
10,28,52
